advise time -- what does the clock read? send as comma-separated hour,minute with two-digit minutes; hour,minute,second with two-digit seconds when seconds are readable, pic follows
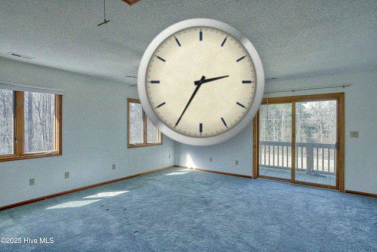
2,35
